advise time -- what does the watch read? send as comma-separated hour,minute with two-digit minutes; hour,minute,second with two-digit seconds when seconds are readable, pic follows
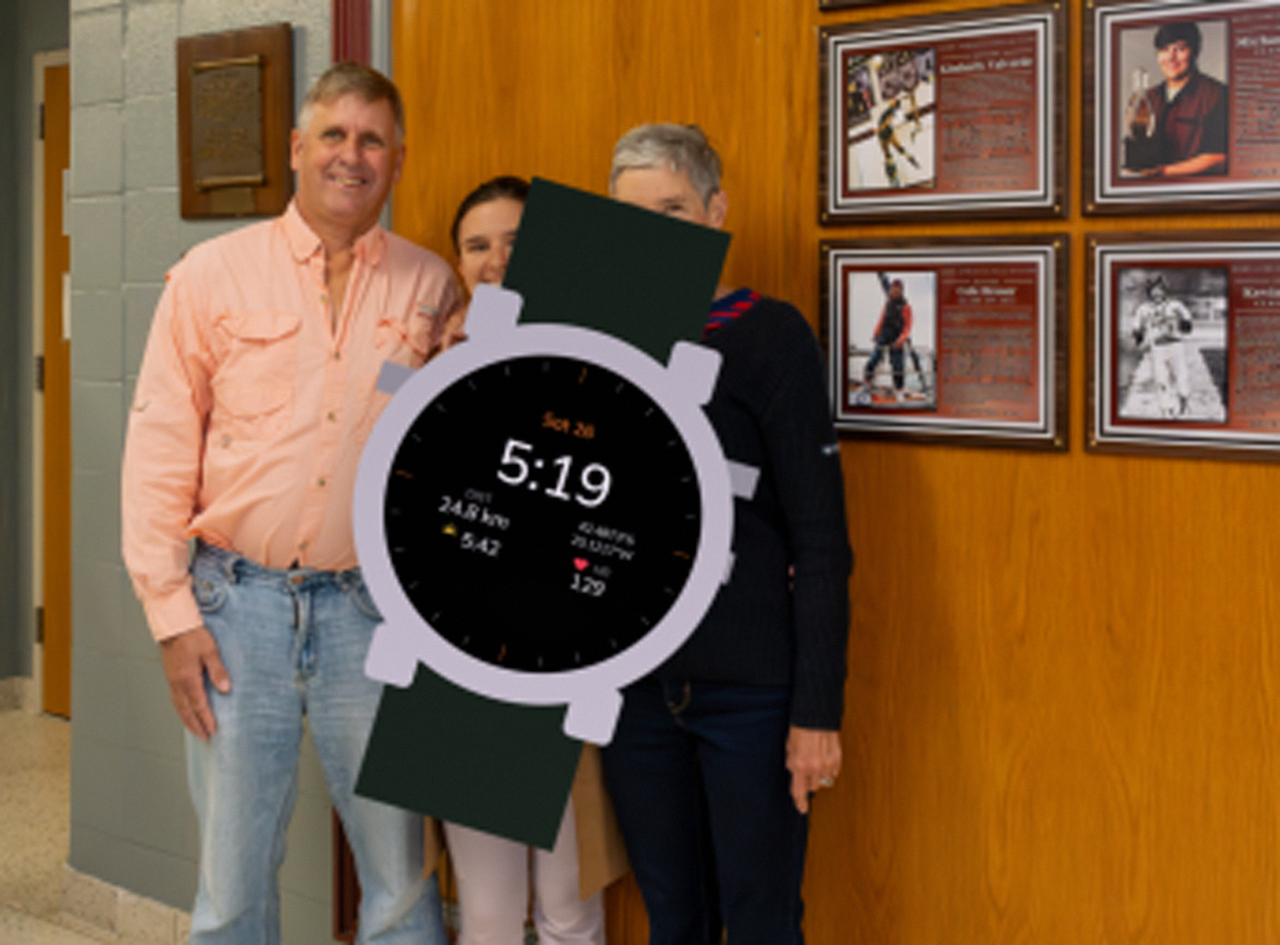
5,19
